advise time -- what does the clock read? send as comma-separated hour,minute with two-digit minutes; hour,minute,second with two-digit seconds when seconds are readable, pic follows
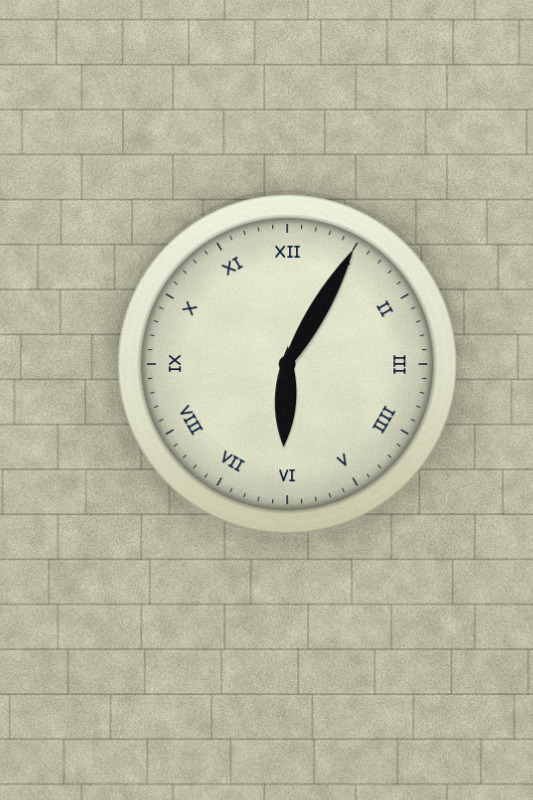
6,05
